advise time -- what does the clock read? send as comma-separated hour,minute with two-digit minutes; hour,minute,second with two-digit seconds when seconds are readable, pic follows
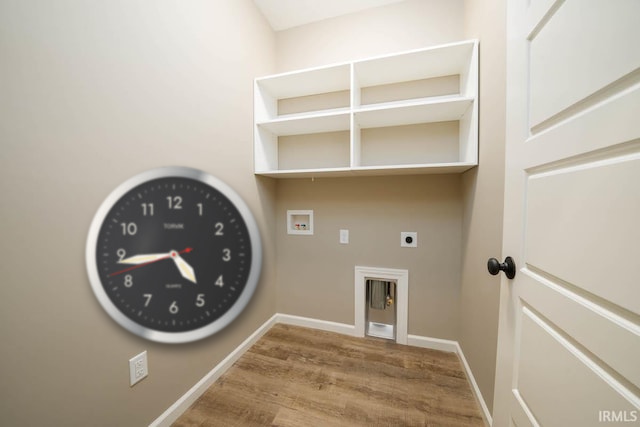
4,43,42
